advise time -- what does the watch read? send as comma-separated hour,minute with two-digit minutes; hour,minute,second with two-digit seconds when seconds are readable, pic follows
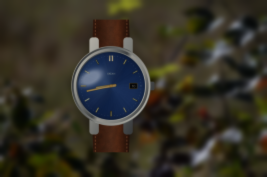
8,43
